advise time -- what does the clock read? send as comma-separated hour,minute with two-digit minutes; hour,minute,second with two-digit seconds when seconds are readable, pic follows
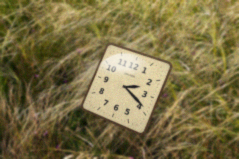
2,19
